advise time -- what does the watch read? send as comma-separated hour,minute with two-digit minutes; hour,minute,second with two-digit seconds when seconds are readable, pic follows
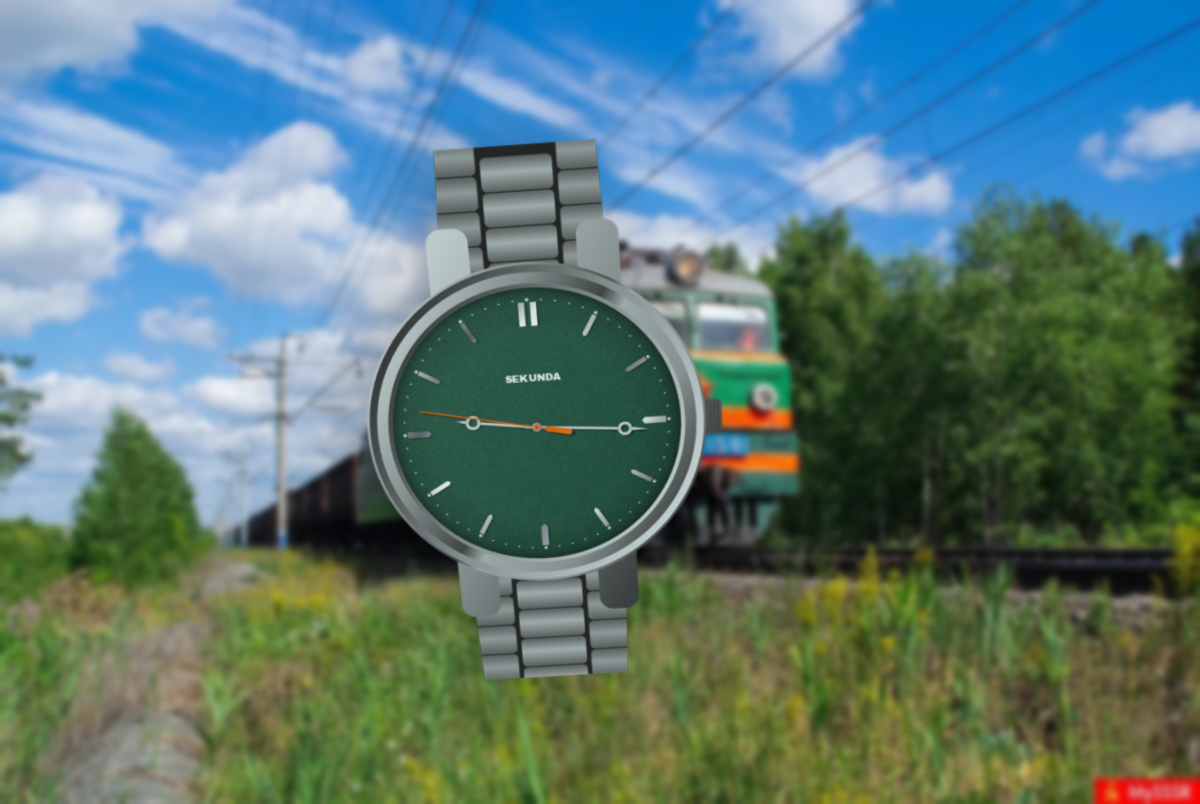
9,15,47
